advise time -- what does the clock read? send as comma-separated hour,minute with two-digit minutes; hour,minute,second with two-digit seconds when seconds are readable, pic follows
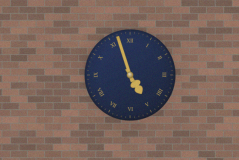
4,57
